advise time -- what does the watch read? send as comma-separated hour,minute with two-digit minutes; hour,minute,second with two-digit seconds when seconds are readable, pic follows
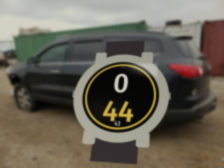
0,44
